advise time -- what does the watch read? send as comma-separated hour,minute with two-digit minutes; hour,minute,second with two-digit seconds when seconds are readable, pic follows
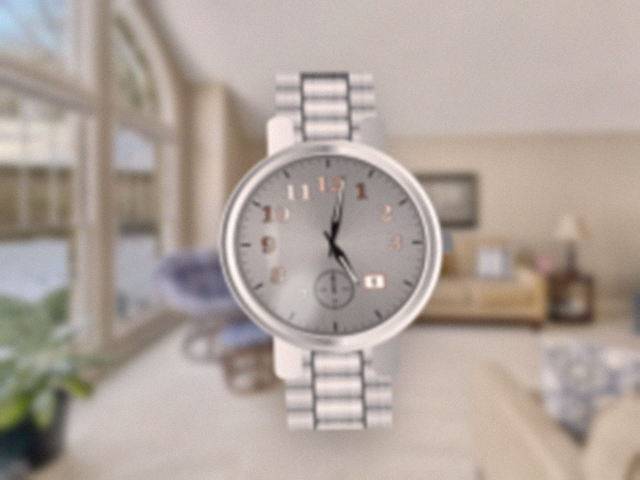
5,02
